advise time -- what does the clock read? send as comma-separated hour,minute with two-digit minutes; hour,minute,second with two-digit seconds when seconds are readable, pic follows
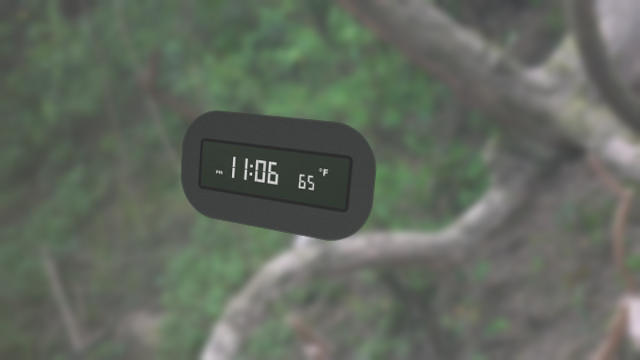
11,06
